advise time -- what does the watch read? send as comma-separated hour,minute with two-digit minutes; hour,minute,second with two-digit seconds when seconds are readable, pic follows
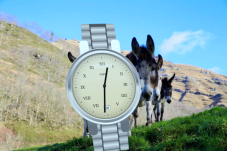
12,31
